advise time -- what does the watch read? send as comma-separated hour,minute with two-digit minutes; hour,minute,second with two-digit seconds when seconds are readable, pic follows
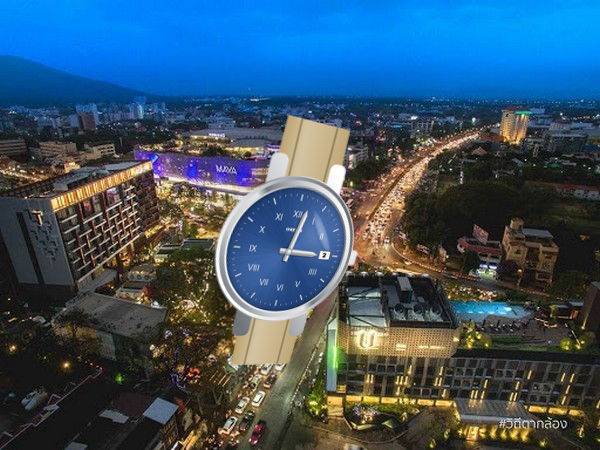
3,02
